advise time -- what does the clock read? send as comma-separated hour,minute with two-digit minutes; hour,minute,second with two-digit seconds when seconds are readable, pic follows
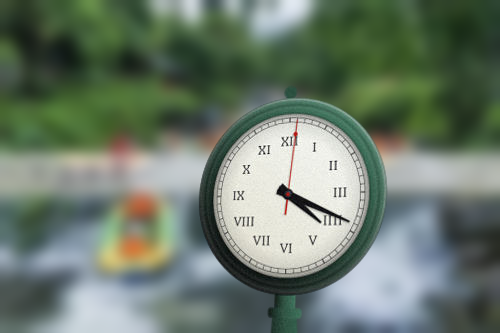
4,19,01
